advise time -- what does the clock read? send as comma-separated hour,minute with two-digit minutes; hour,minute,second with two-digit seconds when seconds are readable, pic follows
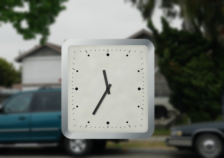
11,35
